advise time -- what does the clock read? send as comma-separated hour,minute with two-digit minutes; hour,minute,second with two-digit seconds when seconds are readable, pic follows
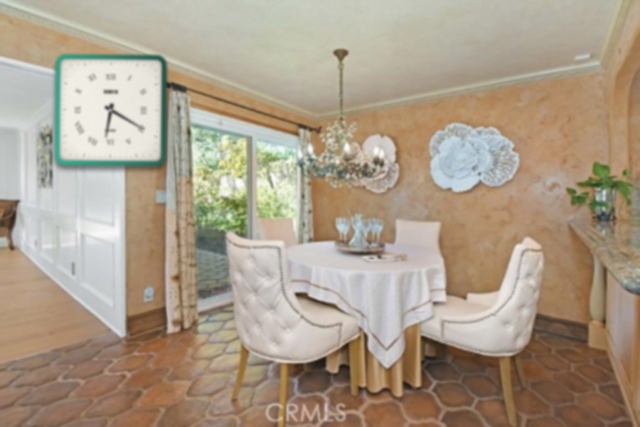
6,20
